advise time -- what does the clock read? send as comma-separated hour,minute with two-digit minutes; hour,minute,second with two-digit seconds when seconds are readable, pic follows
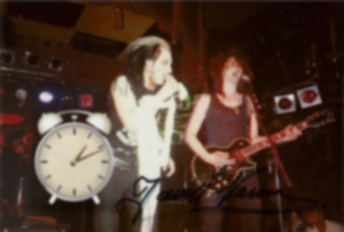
1,11
